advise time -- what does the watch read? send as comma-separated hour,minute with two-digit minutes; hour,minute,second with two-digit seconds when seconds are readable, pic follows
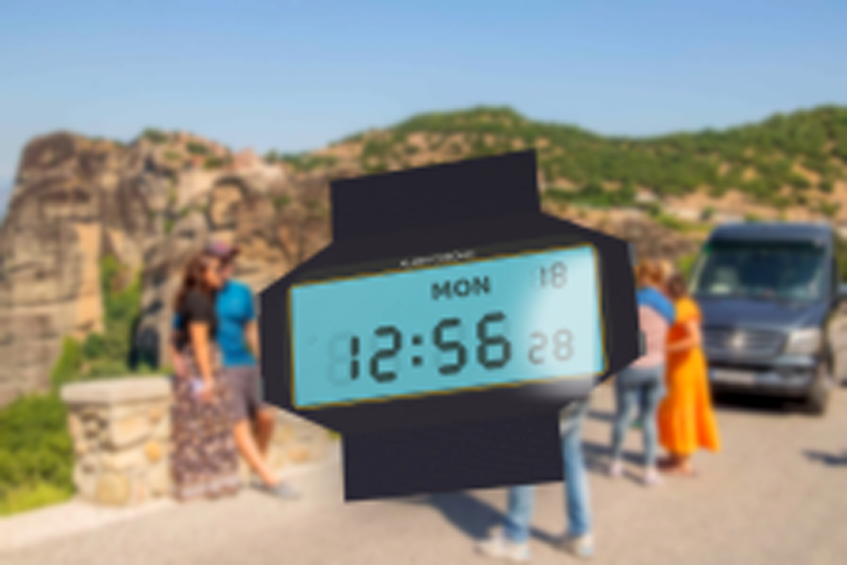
12,56,28
